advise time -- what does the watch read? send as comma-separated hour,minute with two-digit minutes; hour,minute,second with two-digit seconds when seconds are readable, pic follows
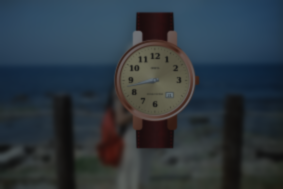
8,43
